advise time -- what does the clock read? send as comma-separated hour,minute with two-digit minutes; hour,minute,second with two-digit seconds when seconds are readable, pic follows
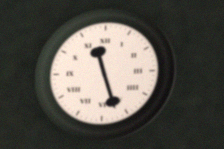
11,27
